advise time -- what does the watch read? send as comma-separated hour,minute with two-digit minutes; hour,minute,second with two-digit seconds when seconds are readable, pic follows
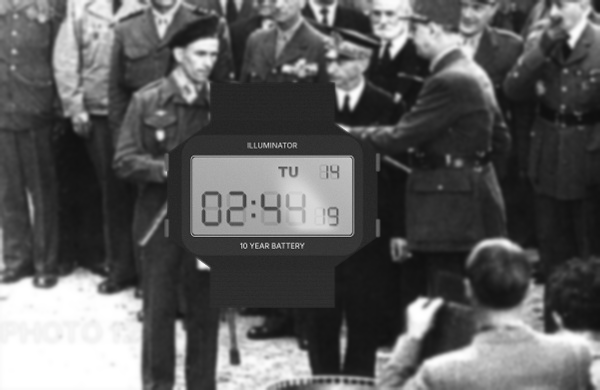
2,44,19
